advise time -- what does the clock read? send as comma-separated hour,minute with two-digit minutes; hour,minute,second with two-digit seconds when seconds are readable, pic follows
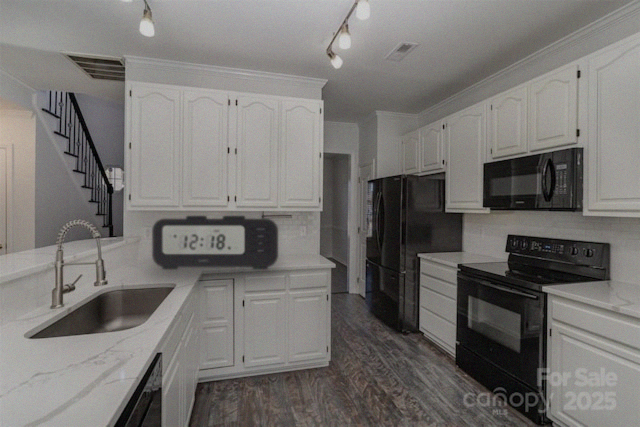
12,18
